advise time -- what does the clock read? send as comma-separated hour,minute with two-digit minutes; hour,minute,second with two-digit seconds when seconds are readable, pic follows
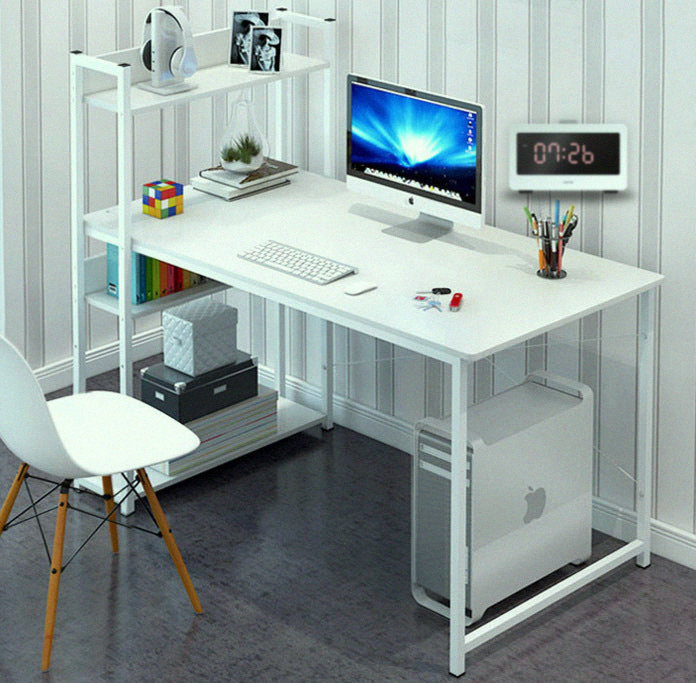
7,26
